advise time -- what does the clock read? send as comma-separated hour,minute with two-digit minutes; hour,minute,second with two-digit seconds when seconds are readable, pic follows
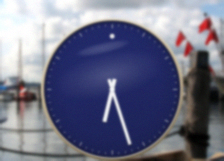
6,27
